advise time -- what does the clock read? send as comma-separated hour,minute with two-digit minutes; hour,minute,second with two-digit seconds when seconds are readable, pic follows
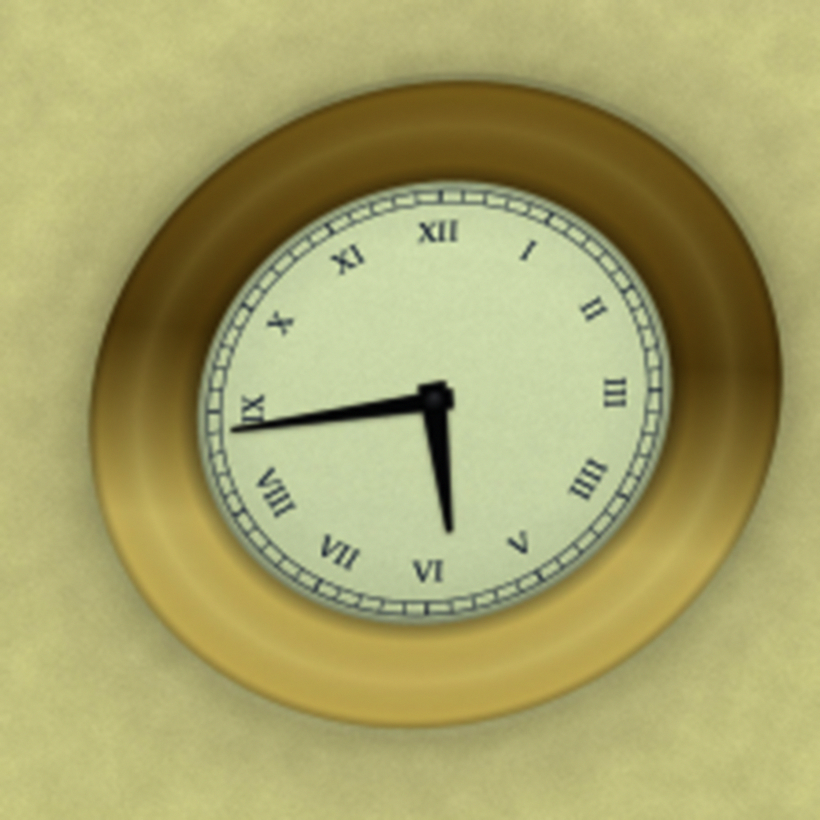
5,44
